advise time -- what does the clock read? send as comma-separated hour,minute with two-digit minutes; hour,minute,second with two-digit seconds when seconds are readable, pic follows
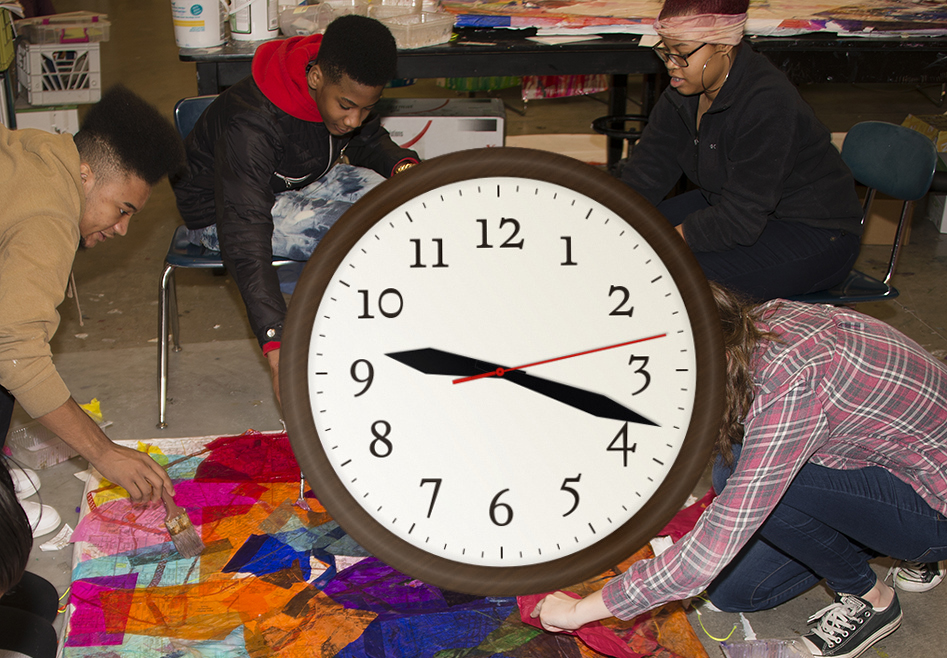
9,18,13
